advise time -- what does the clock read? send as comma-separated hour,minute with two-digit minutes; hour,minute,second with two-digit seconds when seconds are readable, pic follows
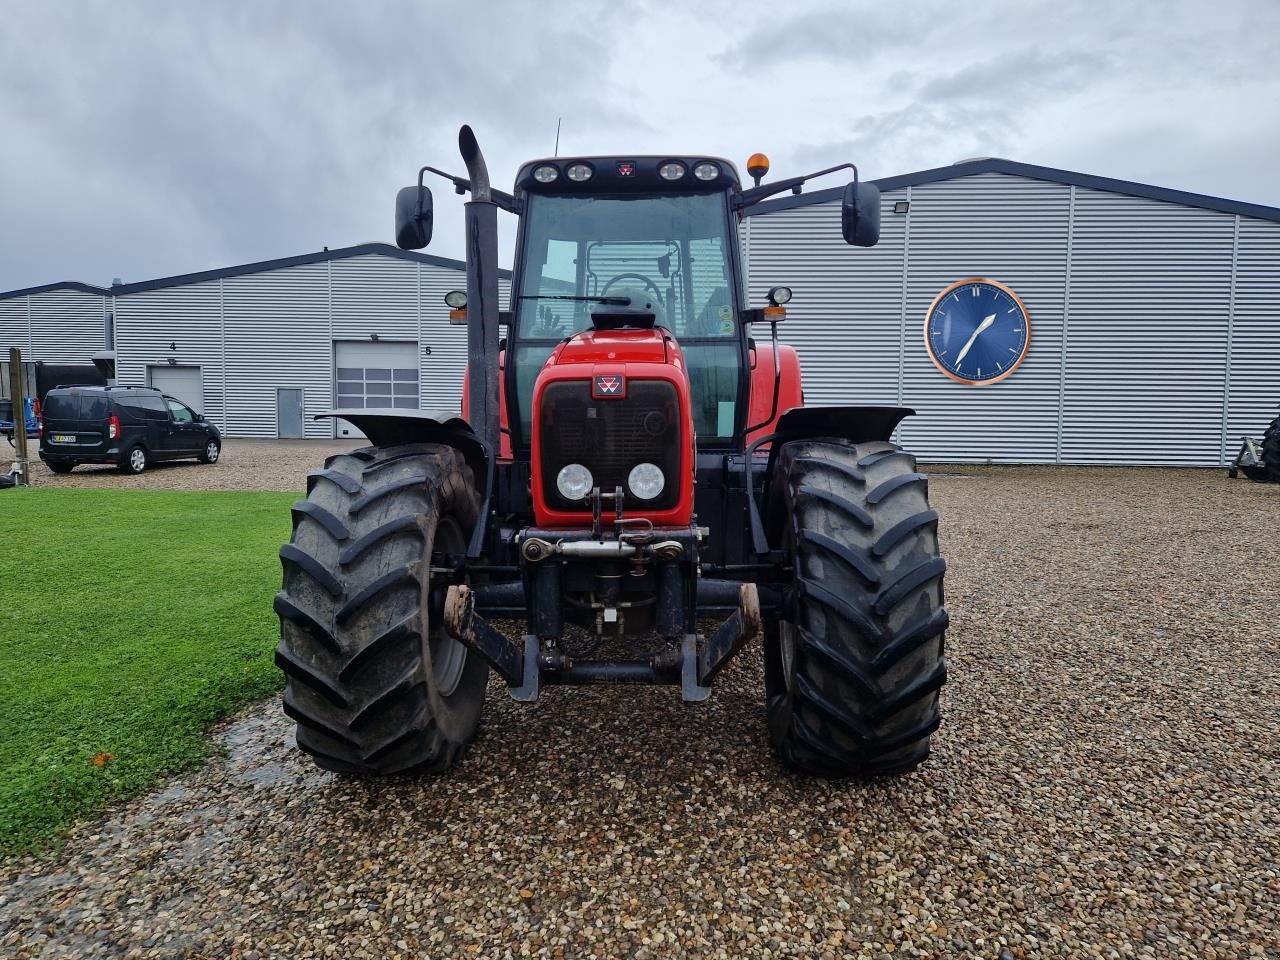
1,36
